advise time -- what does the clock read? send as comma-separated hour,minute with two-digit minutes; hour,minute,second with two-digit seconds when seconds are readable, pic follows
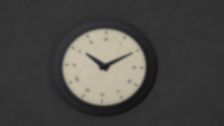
10,10
